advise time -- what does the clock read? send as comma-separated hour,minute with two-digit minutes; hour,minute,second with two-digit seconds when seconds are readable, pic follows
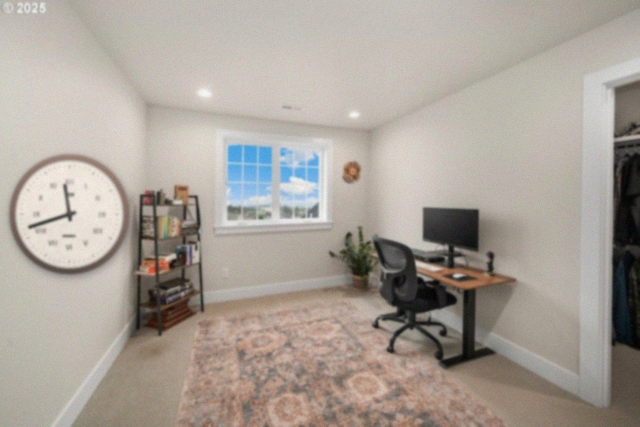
11,42
